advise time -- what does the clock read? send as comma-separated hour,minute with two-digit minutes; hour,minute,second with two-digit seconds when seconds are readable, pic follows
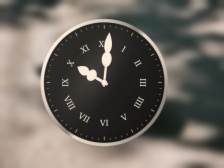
10,01
